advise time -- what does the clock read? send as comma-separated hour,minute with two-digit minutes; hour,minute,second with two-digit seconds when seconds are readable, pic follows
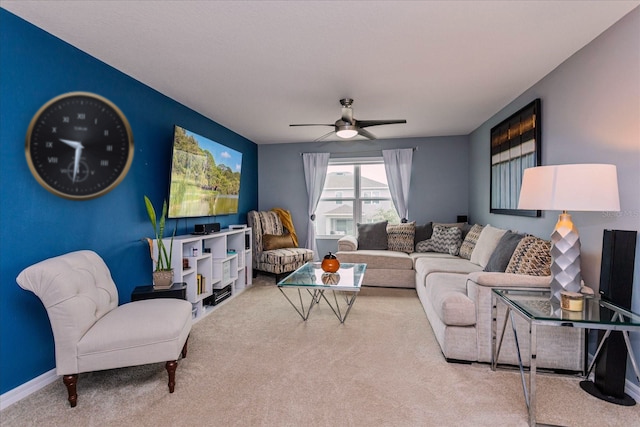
9,31
